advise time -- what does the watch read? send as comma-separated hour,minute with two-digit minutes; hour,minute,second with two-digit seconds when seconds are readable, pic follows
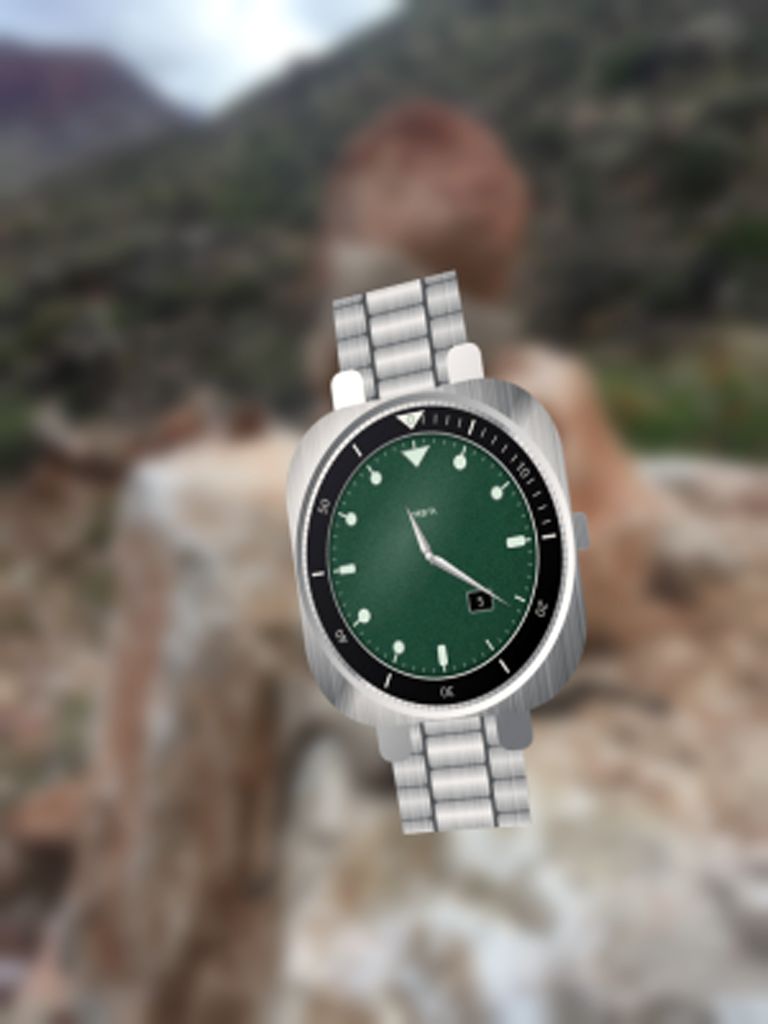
11,21
